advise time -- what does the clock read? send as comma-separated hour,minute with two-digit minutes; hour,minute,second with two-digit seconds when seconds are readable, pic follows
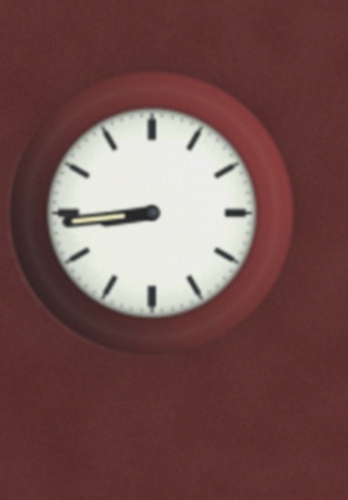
8,44
